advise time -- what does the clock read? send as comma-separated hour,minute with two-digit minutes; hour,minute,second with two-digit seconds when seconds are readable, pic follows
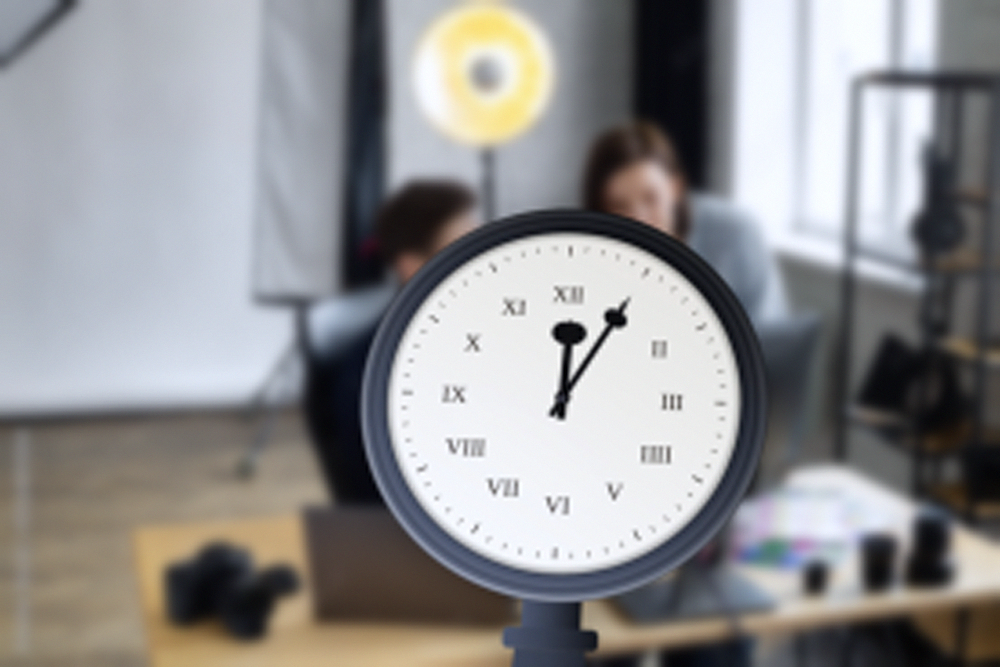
12,05
